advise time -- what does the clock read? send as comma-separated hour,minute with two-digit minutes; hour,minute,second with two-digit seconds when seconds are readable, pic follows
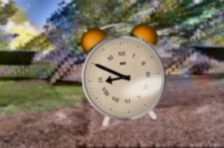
8,50
